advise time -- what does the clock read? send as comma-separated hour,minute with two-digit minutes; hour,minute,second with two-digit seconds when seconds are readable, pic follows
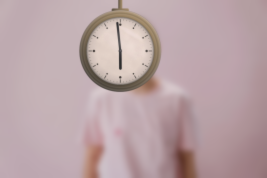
5,59
